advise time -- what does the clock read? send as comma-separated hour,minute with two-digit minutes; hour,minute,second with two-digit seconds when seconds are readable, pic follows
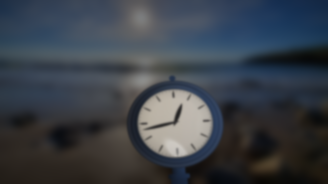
12,43
